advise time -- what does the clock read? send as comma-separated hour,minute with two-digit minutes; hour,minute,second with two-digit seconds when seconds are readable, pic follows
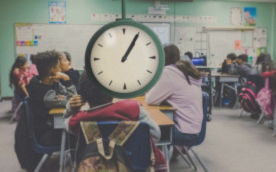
1,05
